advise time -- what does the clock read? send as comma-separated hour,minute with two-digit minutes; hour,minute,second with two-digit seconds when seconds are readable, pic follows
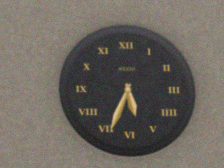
5,34
